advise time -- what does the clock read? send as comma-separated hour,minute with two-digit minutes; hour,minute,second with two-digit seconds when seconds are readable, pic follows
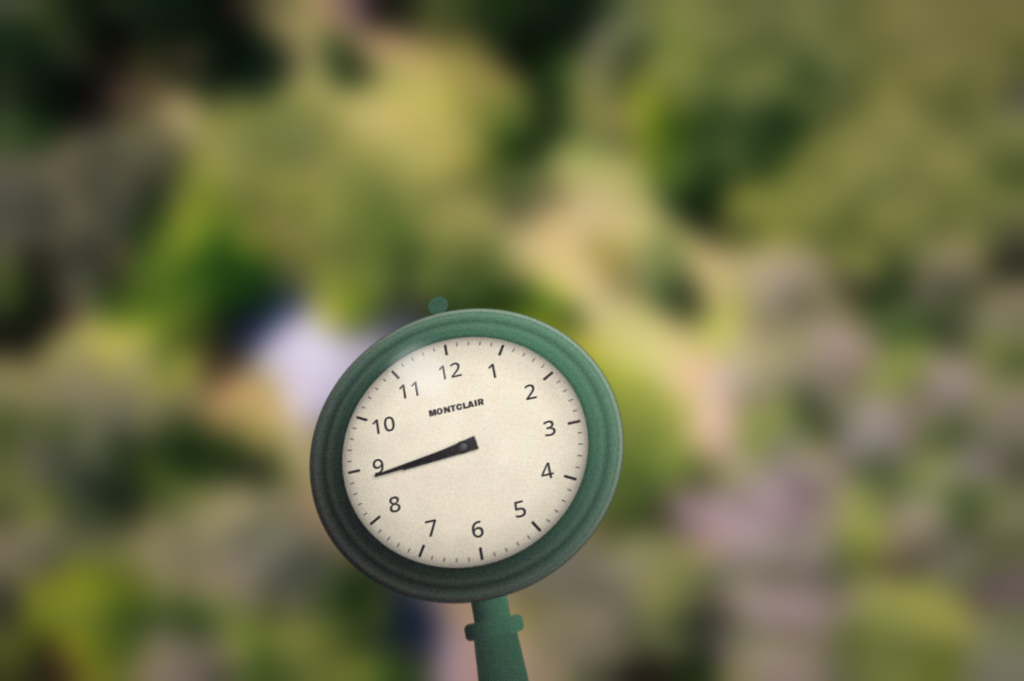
8,44
